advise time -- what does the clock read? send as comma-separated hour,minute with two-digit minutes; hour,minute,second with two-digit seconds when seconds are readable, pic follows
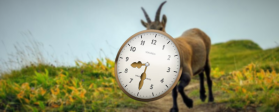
8,30
